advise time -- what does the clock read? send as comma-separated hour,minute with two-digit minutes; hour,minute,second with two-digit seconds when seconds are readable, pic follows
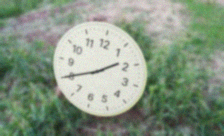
1,40
